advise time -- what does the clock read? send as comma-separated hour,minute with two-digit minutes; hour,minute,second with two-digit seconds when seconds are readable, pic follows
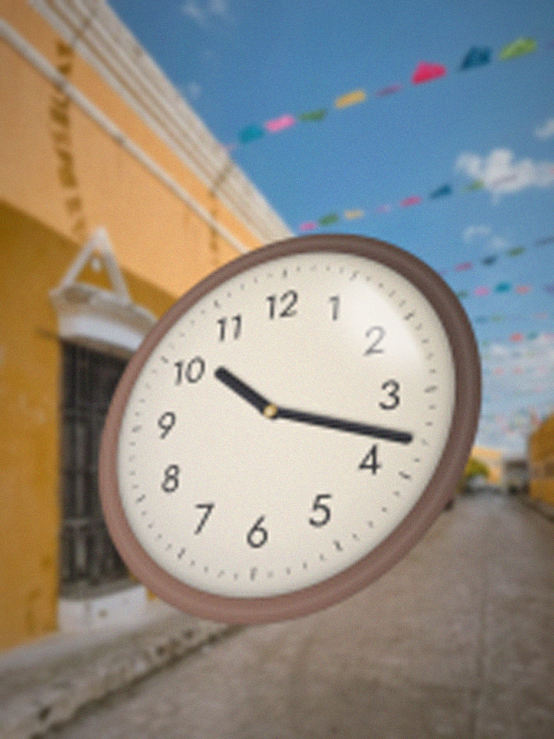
10,18
